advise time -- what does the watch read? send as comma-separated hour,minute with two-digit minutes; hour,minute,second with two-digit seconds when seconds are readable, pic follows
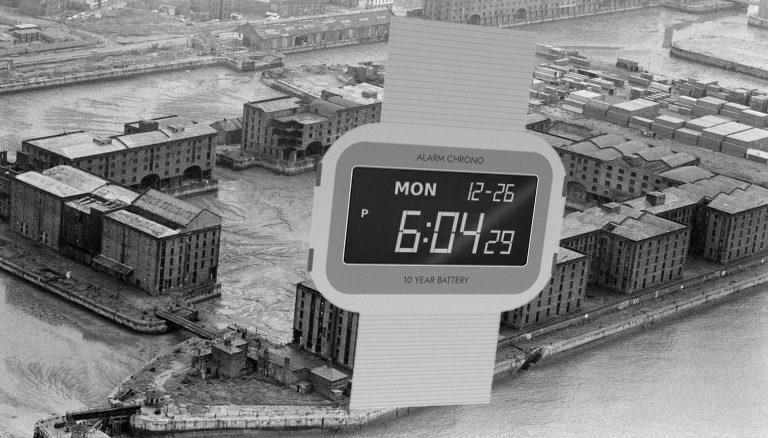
6,04,29
